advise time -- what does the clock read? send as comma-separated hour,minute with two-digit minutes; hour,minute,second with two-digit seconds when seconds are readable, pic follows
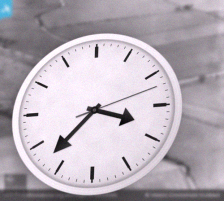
3,37,12
